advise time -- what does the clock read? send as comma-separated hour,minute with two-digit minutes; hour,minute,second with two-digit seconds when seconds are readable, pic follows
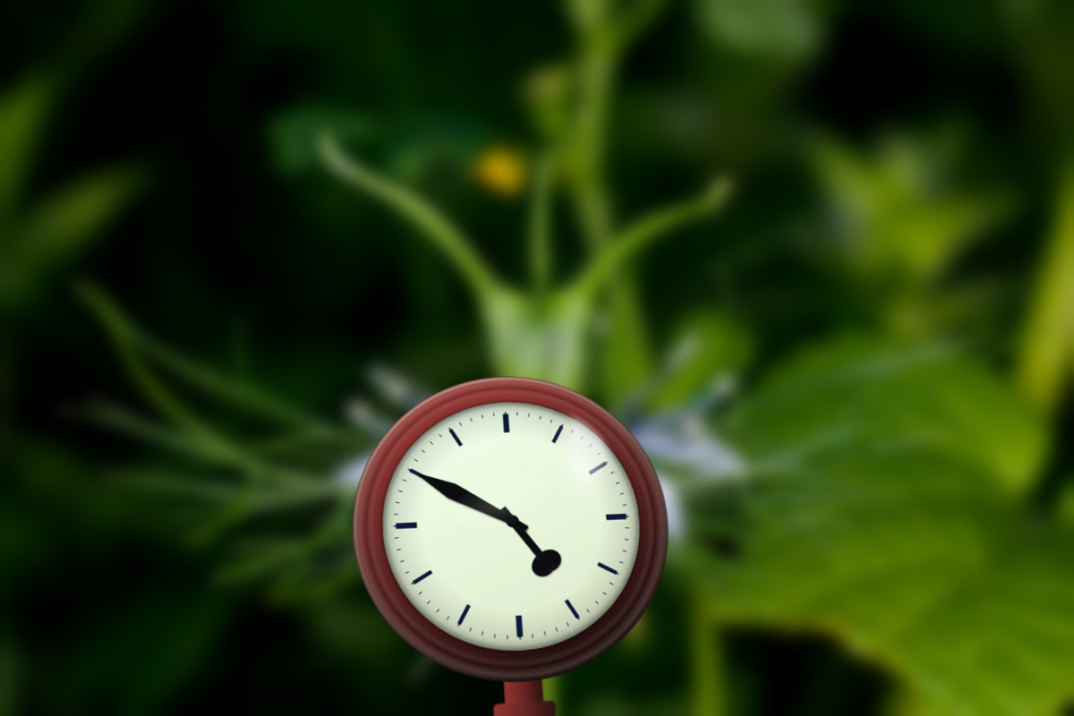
4,50
